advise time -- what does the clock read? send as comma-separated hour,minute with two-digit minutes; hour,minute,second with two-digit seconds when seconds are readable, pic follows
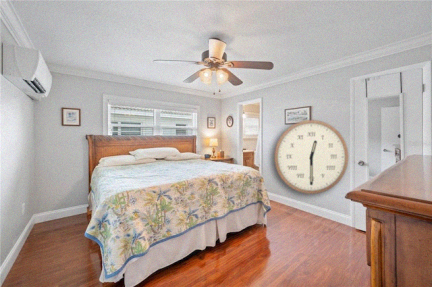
12,30
